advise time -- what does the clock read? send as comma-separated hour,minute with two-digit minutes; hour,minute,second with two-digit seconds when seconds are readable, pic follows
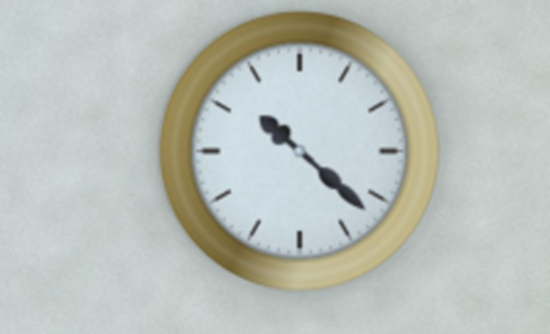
10,22
